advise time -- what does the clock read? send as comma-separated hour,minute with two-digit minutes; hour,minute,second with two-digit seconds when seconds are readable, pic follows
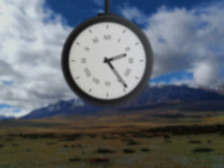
2,24
